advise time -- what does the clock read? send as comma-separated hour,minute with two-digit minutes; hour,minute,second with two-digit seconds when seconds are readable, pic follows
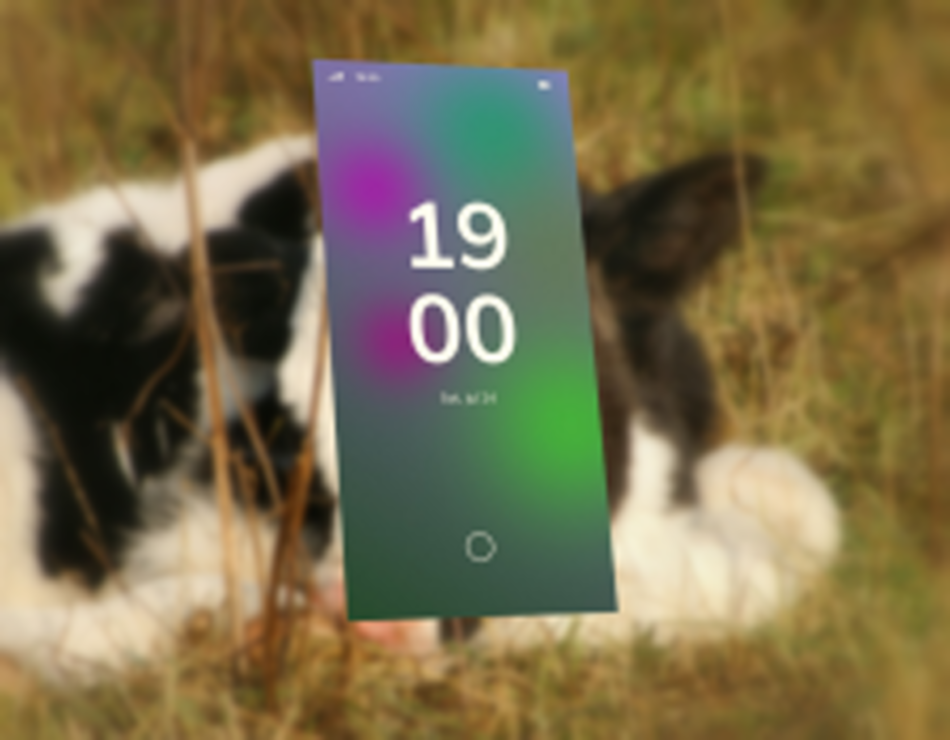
19,00
